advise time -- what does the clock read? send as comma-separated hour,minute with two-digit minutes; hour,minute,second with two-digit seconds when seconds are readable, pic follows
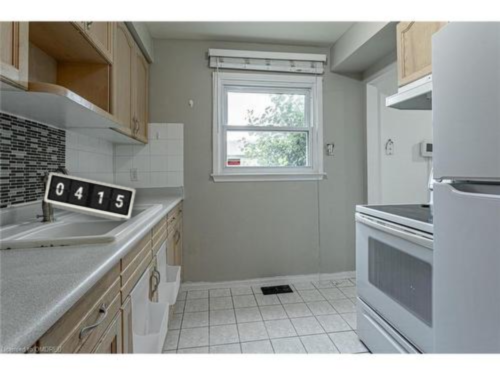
4,15
